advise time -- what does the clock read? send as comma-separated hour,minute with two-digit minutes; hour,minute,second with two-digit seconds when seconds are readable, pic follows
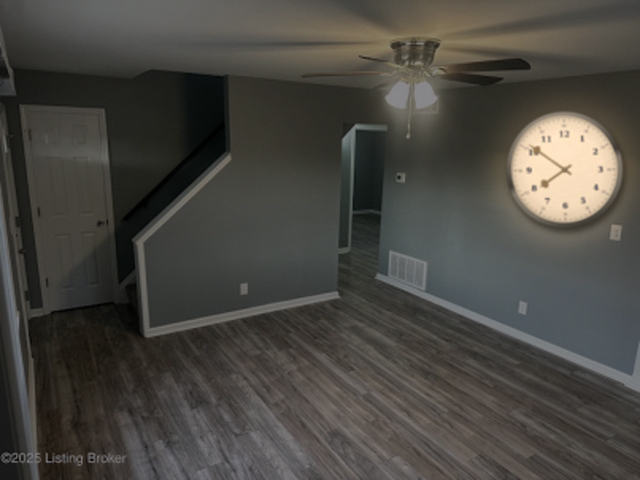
7,51
